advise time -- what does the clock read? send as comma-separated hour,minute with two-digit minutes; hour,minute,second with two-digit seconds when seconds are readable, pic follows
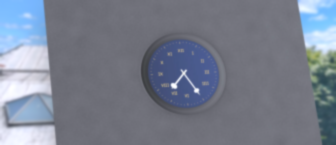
7,25
